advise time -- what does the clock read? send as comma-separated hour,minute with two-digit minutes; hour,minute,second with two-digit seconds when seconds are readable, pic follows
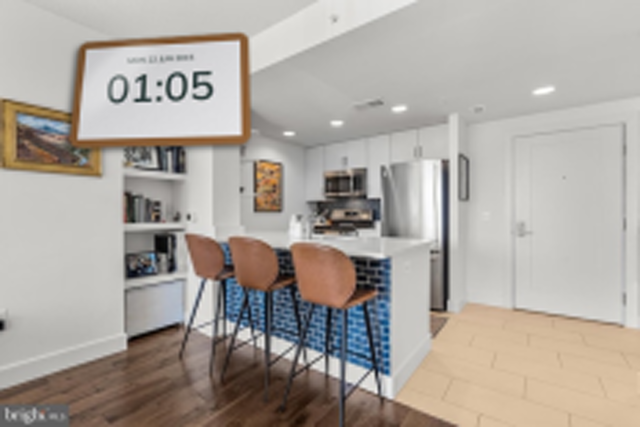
1,05
